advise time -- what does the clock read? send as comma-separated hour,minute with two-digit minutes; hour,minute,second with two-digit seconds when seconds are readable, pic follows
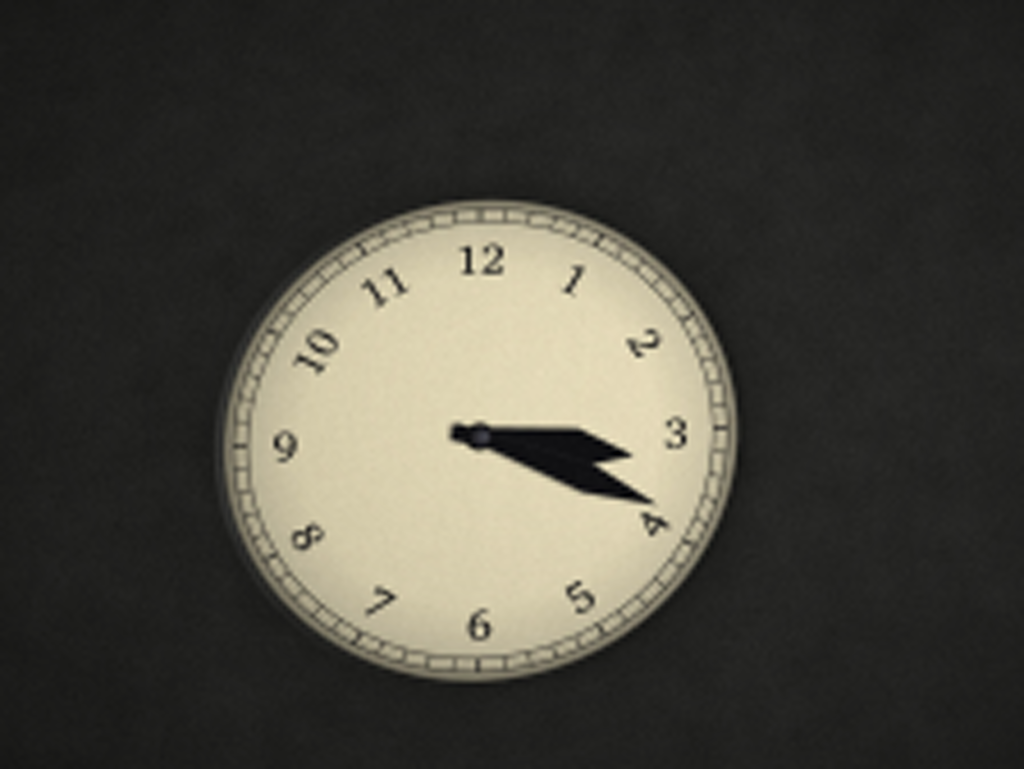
3,19
